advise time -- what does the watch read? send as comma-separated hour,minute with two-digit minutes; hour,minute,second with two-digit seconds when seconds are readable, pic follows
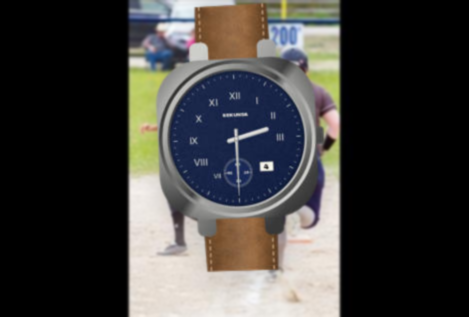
2,30
